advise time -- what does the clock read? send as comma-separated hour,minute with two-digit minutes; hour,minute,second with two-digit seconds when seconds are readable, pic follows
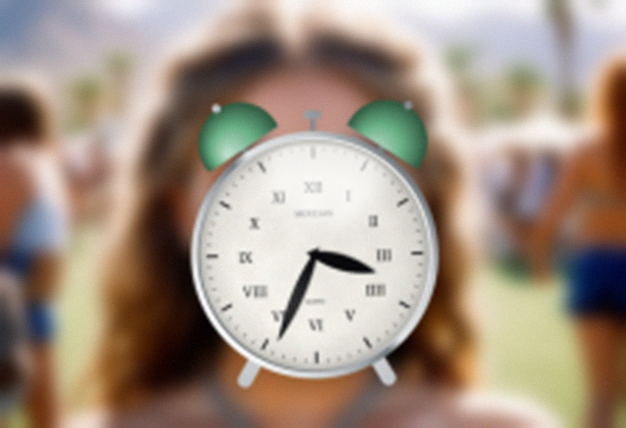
3,34
